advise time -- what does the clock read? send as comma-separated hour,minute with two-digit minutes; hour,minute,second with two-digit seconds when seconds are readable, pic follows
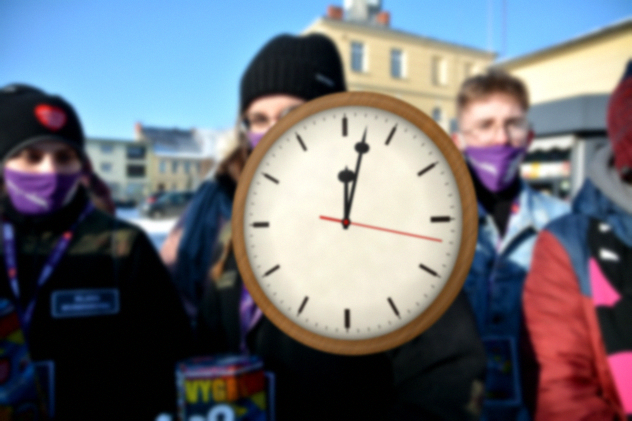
12,02,17
